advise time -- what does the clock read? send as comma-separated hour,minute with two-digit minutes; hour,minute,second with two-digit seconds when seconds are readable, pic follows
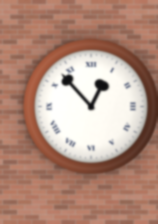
12,53
